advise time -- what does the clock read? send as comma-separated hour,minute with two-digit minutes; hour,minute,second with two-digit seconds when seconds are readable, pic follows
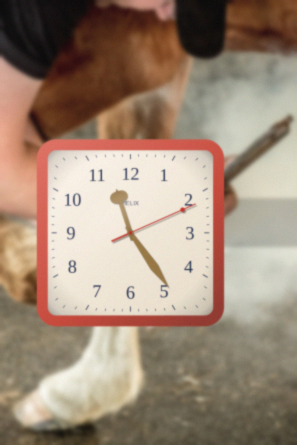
11,24,11
